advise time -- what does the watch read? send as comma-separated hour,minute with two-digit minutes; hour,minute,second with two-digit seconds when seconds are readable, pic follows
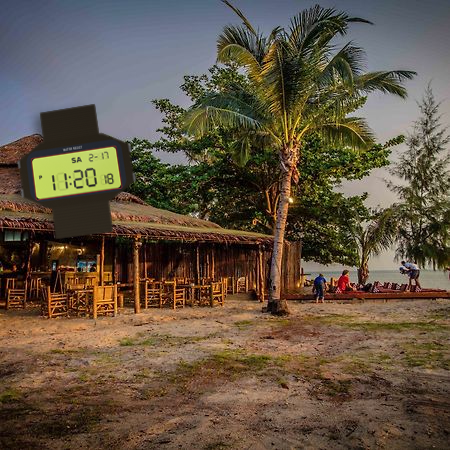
11,20,18
